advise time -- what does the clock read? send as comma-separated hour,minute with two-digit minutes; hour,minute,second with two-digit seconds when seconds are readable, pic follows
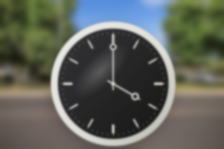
4,00
